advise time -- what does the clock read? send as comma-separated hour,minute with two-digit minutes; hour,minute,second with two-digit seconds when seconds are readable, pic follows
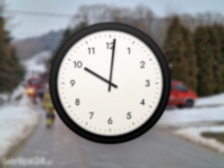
10,01
